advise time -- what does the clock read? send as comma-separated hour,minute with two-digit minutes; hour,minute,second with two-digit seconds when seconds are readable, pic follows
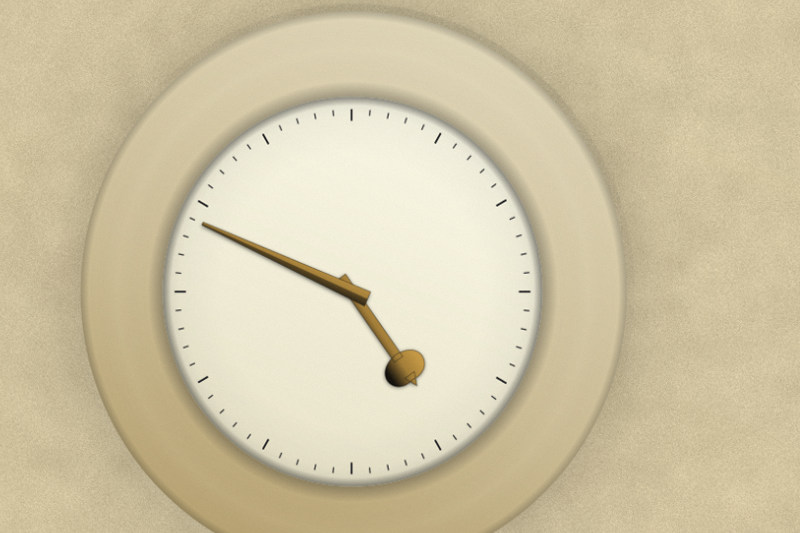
4,49
